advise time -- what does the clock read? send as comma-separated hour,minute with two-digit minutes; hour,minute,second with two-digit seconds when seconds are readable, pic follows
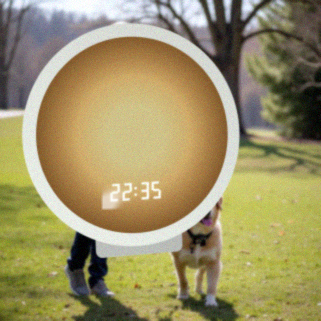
22,35
